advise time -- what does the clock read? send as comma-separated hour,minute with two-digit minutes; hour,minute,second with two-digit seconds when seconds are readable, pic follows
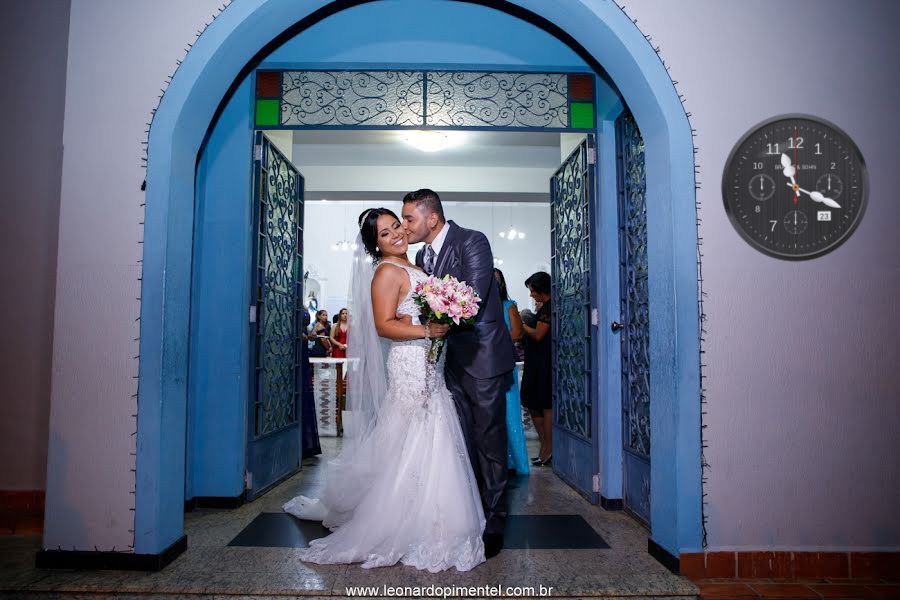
11,19
